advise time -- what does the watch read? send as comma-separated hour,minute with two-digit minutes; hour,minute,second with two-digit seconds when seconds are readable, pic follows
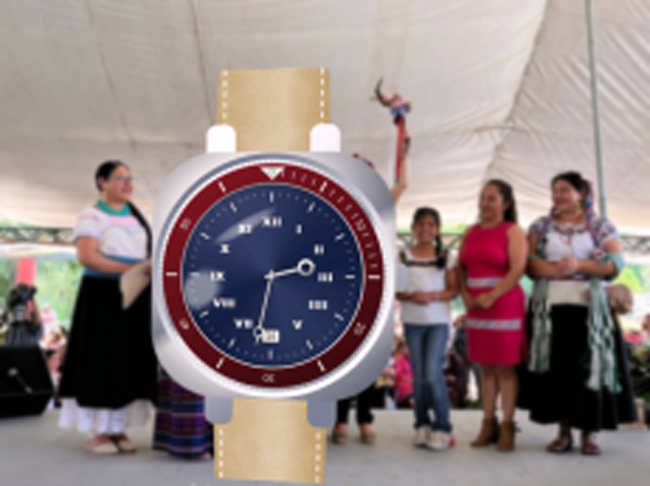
2,32
